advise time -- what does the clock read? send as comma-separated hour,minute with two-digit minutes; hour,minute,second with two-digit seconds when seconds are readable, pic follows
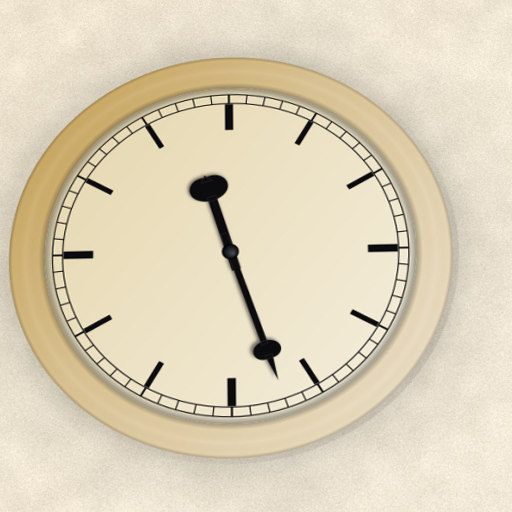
11,27
